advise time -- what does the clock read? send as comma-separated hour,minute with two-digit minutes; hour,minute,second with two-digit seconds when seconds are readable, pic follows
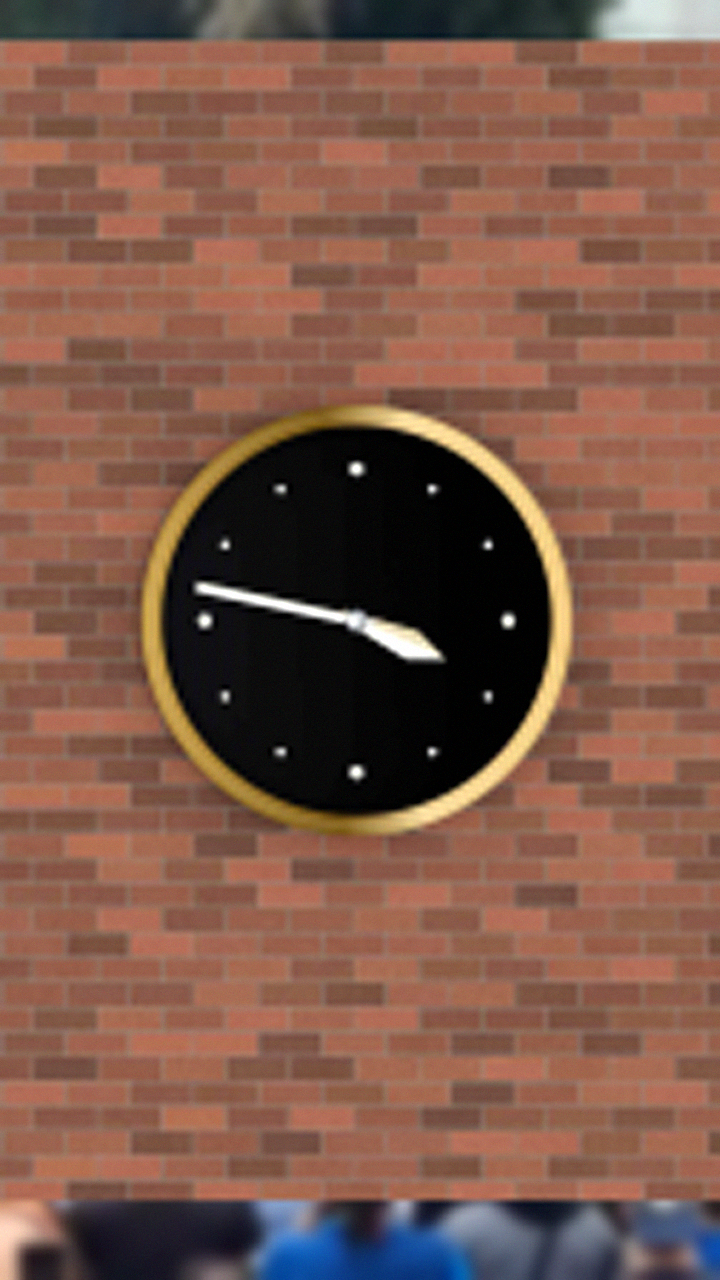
3,47
